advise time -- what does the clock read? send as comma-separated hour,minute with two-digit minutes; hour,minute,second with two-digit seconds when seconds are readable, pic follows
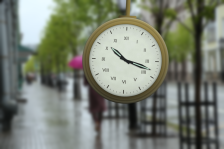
10,18
